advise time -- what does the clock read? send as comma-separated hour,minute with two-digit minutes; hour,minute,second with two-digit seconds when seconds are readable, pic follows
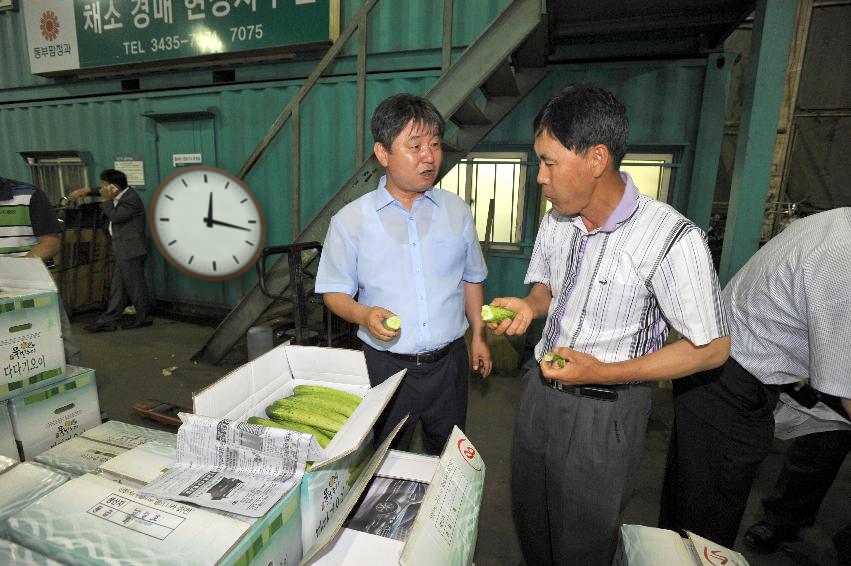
12,17
